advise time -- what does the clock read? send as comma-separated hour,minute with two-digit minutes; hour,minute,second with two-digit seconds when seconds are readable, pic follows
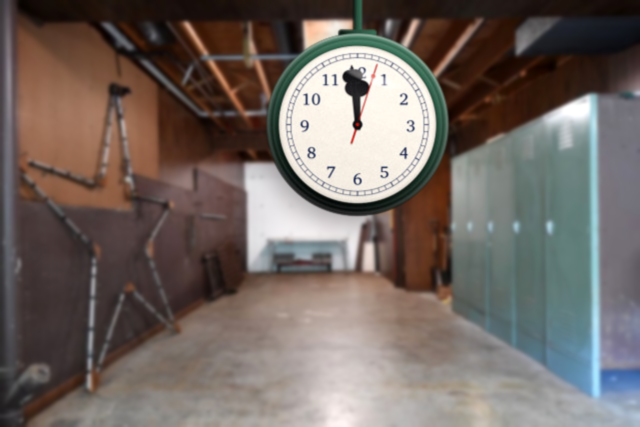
11,59,03
